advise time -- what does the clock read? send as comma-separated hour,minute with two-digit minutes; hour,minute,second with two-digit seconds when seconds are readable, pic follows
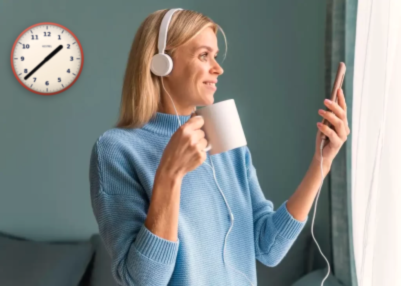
1,38
